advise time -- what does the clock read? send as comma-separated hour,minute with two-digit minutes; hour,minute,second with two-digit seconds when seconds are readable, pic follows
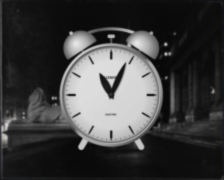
11,04
